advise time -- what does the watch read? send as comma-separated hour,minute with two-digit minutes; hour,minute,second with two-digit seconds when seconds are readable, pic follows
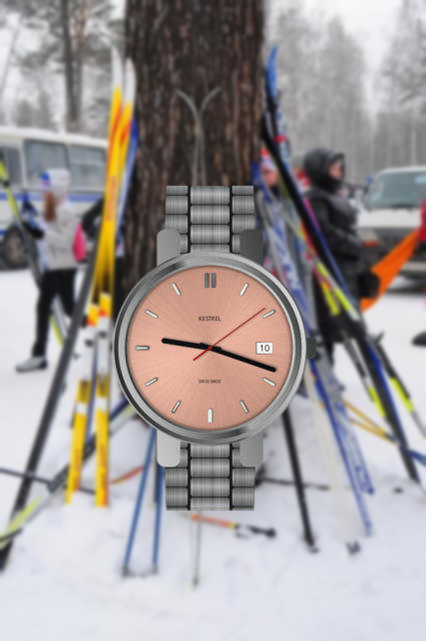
9,18,09
